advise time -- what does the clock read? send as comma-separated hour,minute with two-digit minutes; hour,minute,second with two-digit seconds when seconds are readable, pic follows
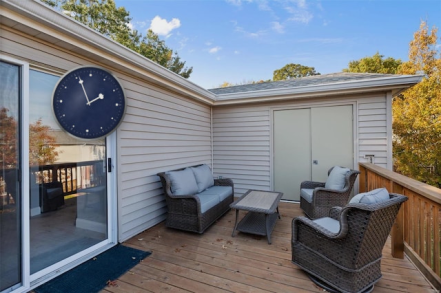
1,56
